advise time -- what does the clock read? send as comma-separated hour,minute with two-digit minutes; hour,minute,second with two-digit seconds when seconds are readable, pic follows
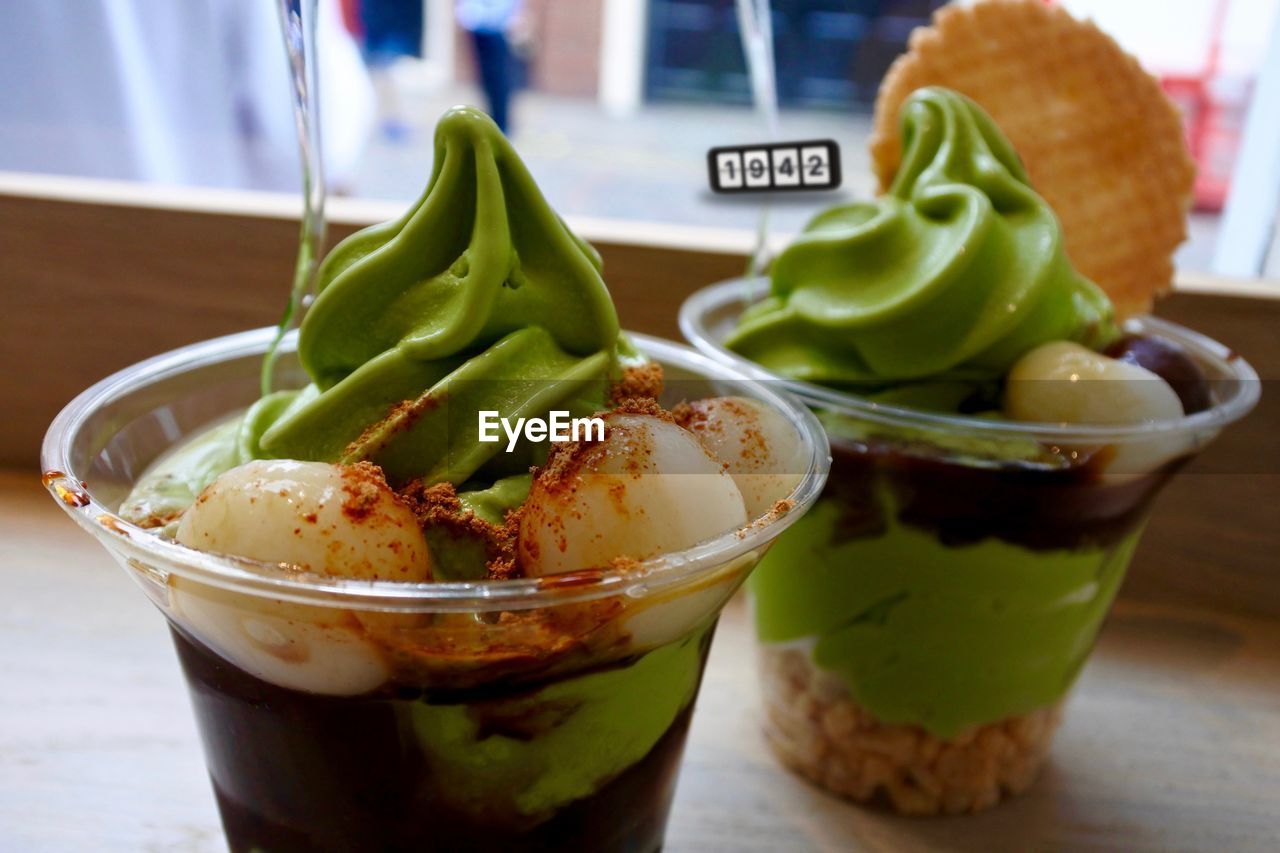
19,42
